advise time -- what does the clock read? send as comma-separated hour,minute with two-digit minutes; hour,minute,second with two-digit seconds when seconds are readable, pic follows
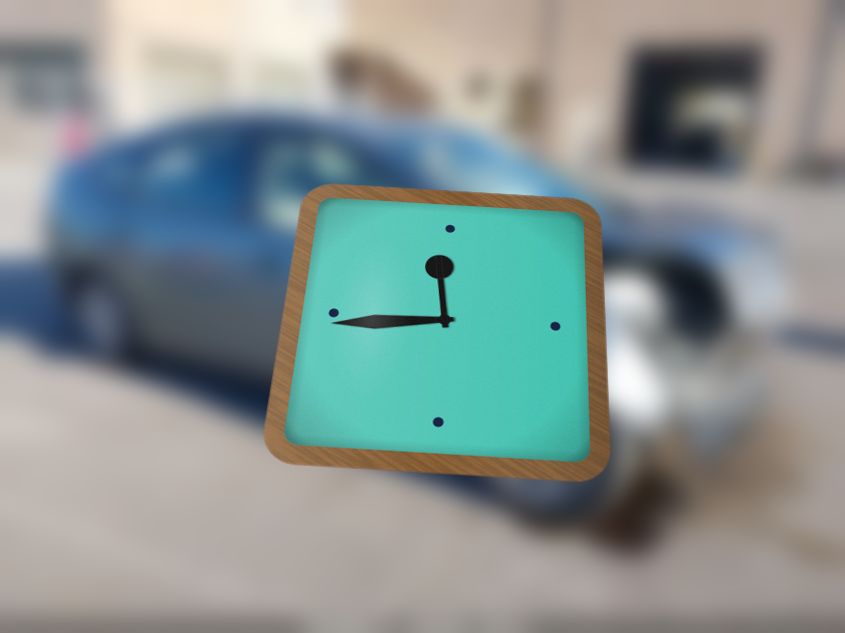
11,44
